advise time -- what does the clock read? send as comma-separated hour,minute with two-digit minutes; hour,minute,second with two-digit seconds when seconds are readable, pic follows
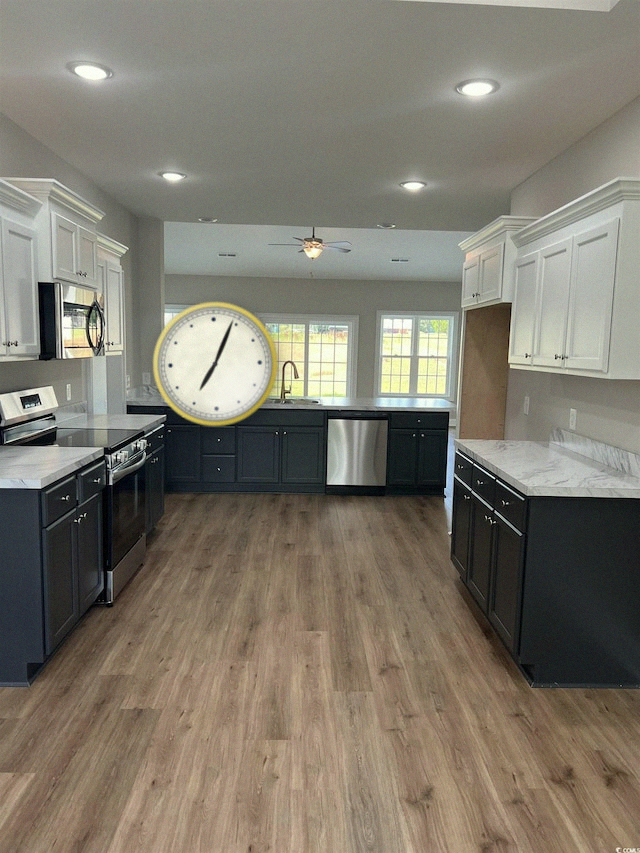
7,04
